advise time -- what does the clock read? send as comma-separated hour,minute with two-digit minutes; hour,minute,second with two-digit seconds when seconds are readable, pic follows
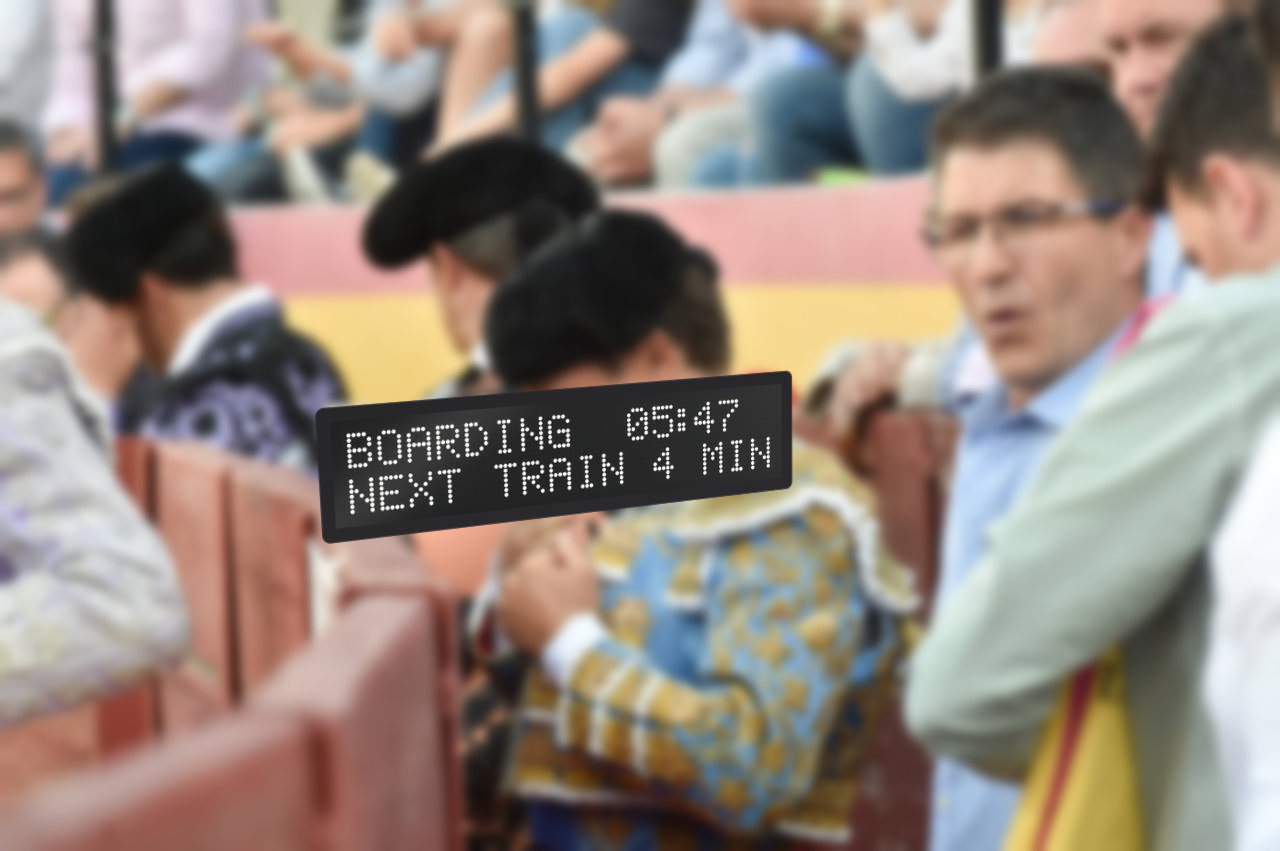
5,47
